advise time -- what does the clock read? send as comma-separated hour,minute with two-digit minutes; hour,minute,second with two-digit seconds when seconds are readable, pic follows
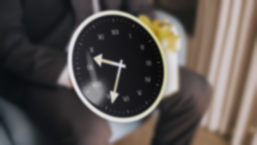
9,34
